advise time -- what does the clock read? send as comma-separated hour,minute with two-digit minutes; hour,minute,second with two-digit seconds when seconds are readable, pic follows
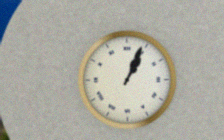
1,04
